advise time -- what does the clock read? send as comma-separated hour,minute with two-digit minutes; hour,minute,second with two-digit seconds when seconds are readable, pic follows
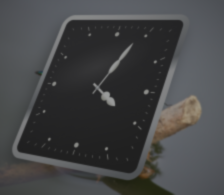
4,04
